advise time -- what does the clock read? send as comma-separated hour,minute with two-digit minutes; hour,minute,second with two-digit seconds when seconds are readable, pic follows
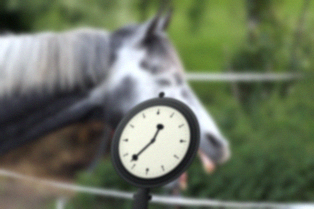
12,37
